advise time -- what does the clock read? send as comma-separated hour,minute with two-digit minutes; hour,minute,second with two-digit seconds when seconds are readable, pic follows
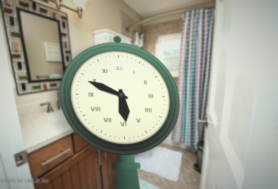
5,49
